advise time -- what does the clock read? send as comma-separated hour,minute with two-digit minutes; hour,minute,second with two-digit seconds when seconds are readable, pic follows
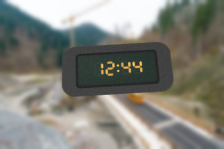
12,44
